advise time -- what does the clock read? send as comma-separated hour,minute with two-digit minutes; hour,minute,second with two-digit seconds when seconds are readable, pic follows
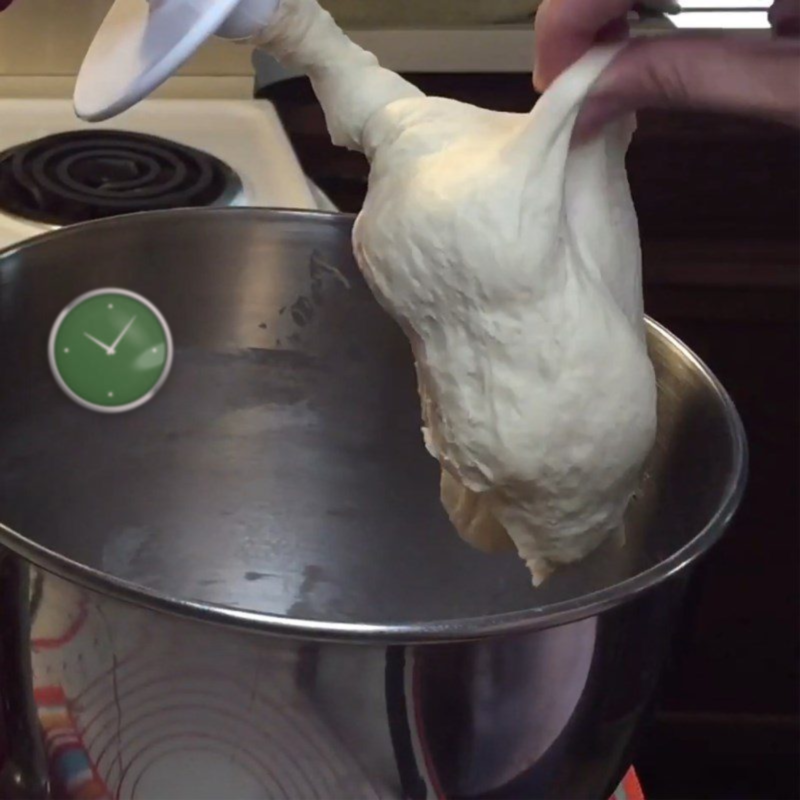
10,06
